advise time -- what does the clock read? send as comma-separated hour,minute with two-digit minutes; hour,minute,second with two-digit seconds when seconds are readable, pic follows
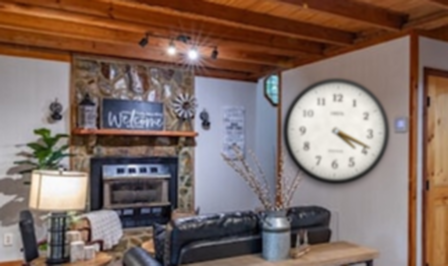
4,19
